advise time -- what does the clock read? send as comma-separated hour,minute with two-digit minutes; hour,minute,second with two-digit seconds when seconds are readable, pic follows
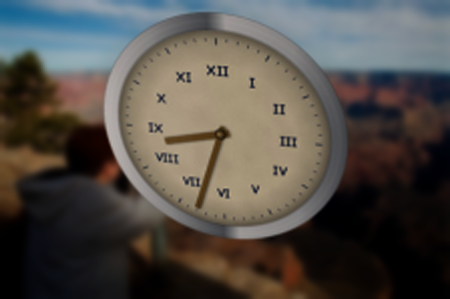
8,33
